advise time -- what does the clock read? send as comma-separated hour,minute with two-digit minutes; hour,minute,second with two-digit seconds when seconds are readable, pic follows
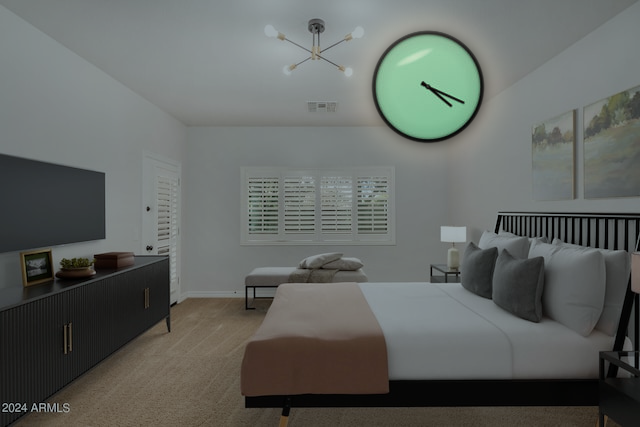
4,19
